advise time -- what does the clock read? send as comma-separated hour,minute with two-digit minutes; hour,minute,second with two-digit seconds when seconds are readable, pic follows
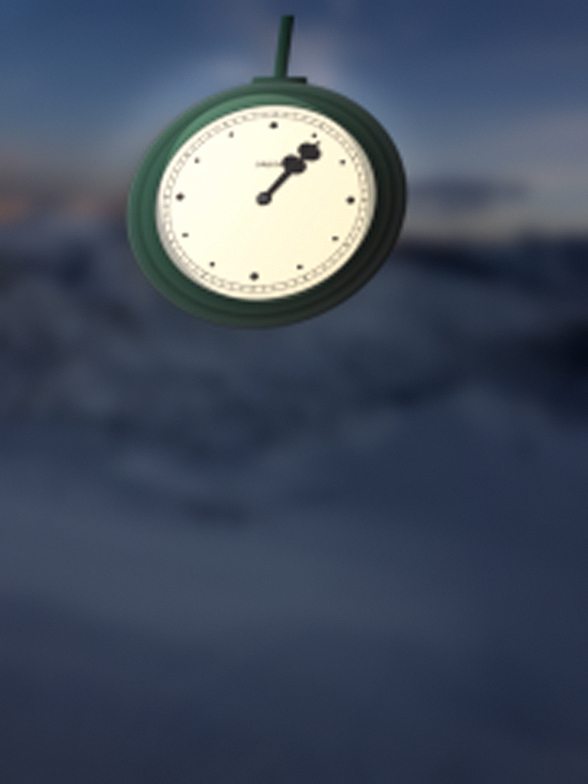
1,06
